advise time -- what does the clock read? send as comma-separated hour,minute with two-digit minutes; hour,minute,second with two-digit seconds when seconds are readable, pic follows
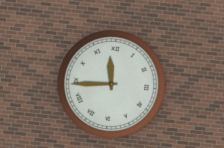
11,44
